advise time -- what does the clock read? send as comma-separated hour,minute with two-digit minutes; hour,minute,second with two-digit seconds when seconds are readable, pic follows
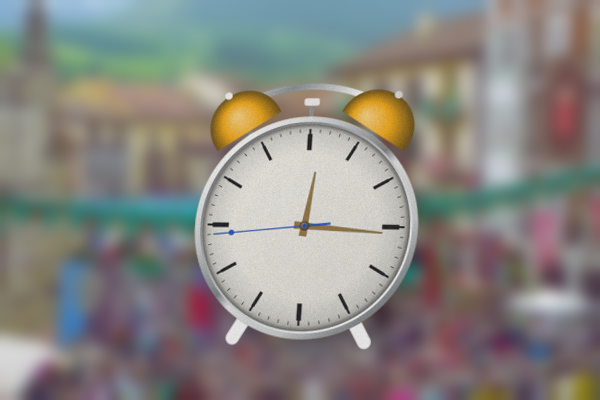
12,15,44
